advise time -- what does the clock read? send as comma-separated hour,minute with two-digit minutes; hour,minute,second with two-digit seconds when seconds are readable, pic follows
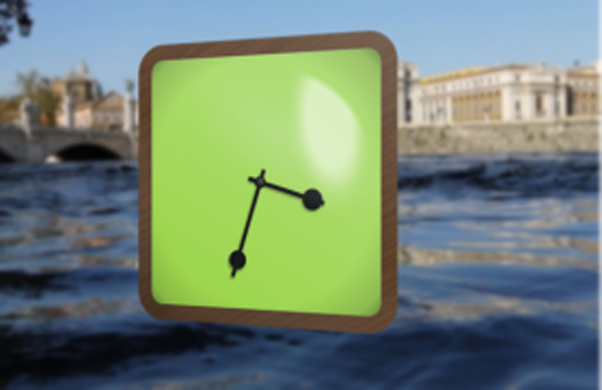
3,33
